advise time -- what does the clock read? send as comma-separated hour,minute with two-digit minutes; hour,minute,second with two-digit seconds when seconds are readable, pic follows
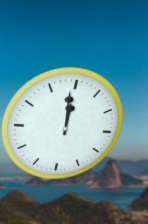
11,59
